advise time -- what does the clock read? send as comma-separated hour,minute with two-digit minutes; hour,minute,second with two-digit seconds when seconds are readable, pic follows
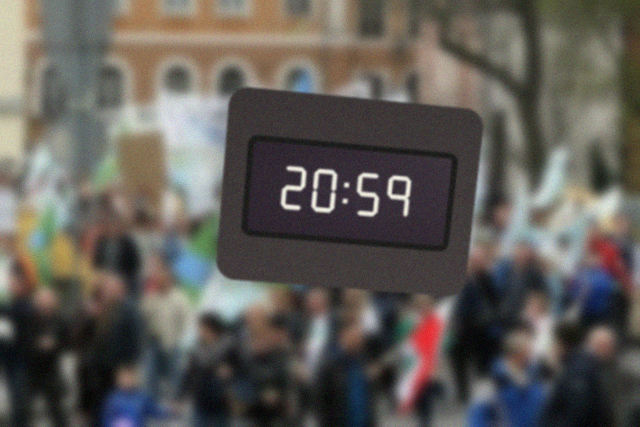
20,59
